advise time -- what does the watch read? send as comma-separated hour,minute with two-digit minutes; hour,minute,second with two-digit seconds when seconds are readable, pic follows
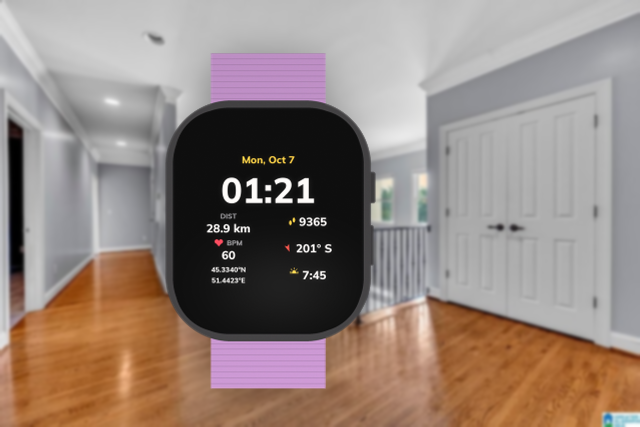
1,21
